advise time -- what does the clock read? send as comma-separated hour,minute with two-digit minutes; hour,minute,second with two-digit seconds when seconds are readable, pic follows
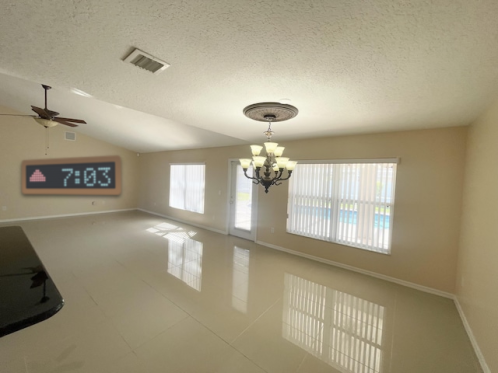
7,03
